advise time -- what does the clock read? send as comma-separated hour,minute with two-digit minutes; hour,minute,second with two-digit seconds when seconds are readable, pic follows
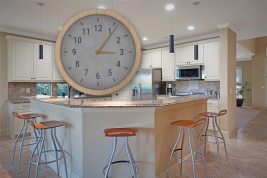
3,06
